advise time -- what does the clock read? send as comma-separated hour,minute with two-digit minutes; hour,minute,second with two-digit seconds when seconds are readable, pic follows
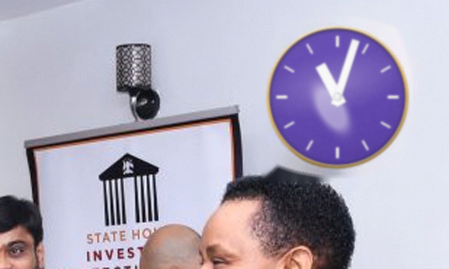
11,03
